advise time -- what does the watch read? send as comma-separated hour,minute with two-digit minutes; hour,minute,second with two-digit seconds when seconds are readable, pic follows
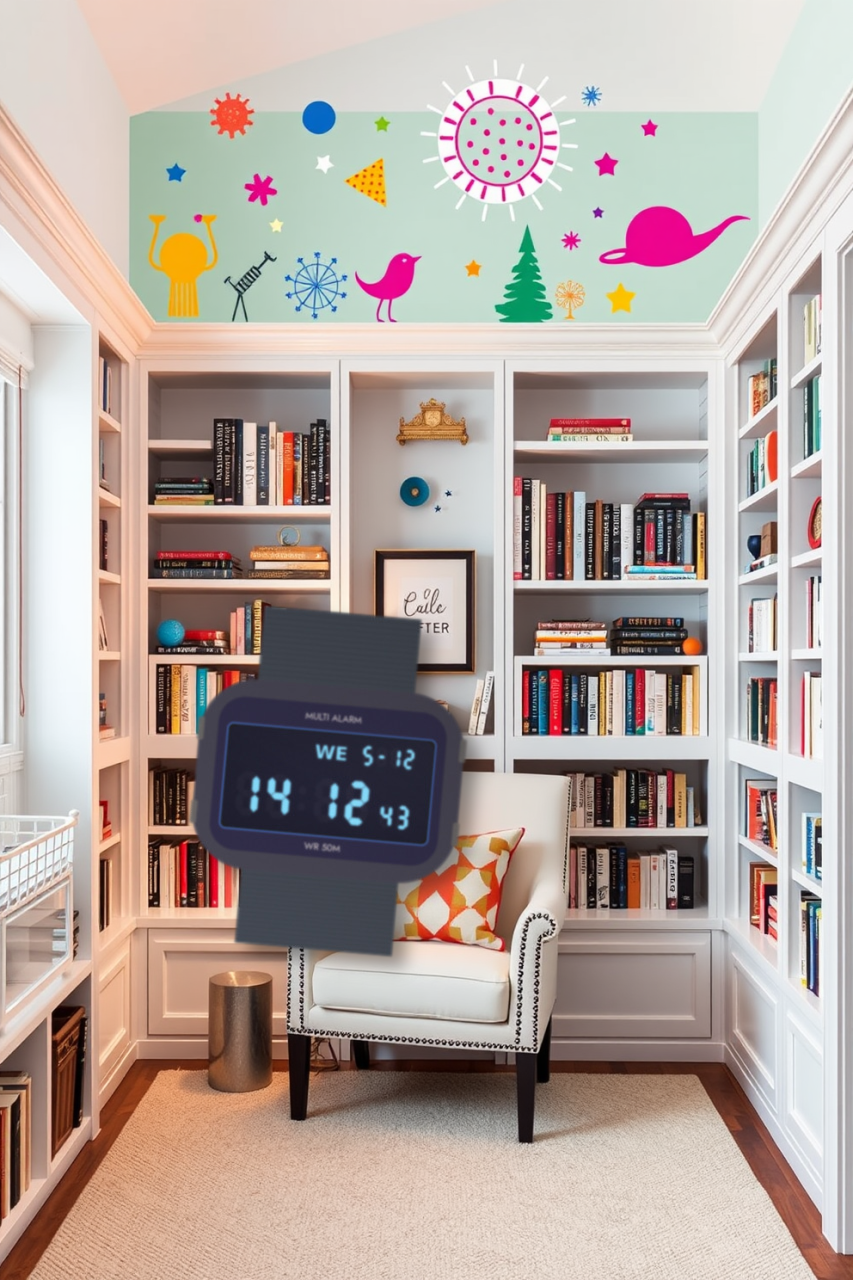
14,12,43
